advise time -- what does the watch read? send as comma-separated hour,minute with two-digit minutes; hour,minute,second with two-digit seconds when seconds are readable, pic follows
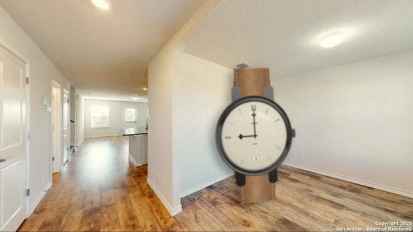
9,00
